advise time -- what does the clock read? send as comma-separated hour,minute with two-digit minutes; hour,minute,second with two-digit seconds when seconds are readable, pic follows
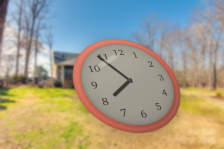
7,54
